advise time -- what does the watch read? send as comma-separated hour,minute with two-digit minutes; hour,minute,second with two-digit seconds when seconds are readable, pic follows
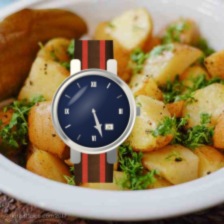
5,27
